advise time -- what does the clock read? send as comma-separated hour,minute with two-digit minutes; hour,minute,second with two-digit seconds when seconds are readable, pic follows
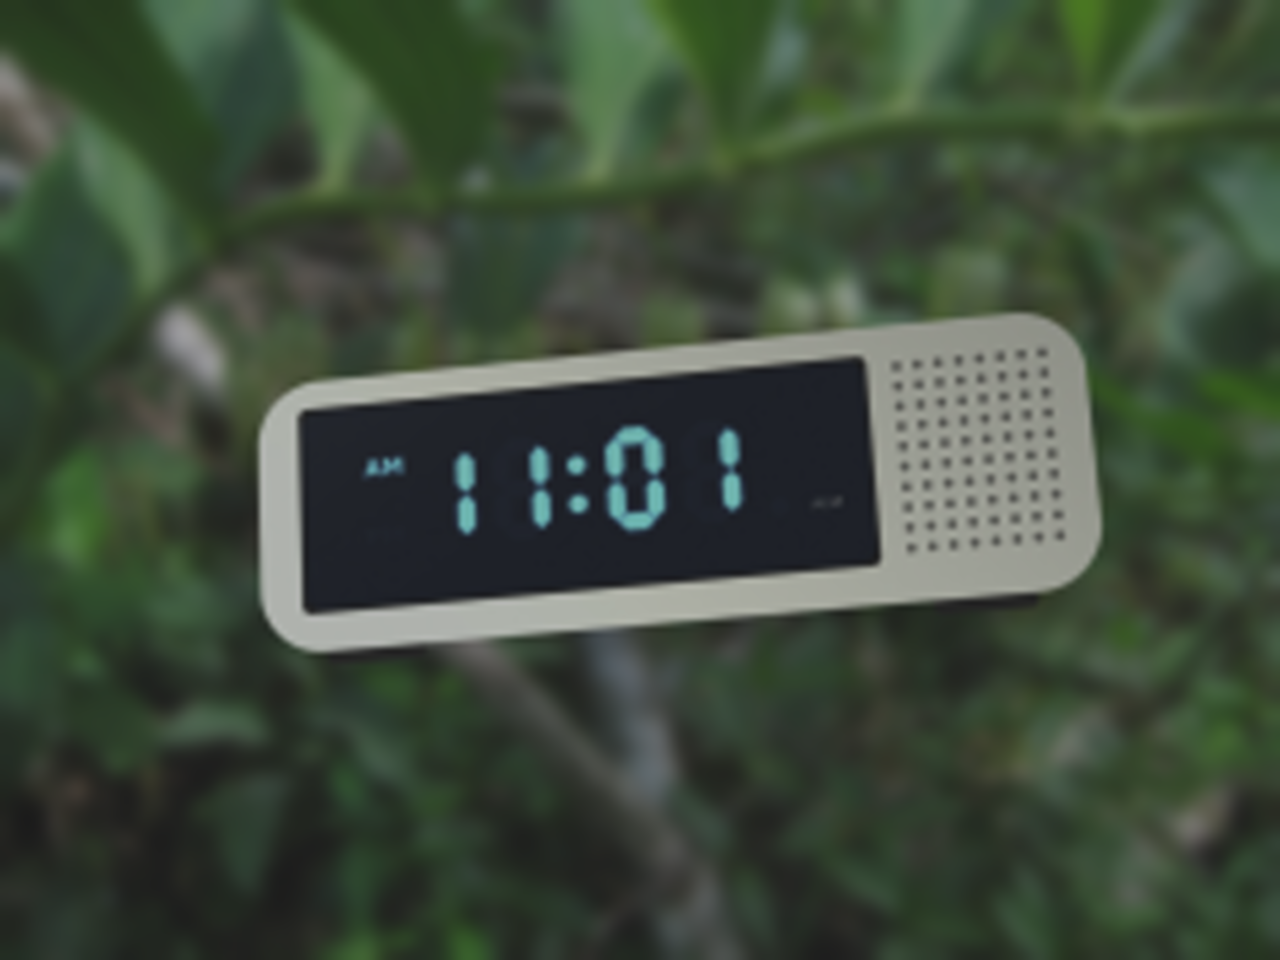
11,01
